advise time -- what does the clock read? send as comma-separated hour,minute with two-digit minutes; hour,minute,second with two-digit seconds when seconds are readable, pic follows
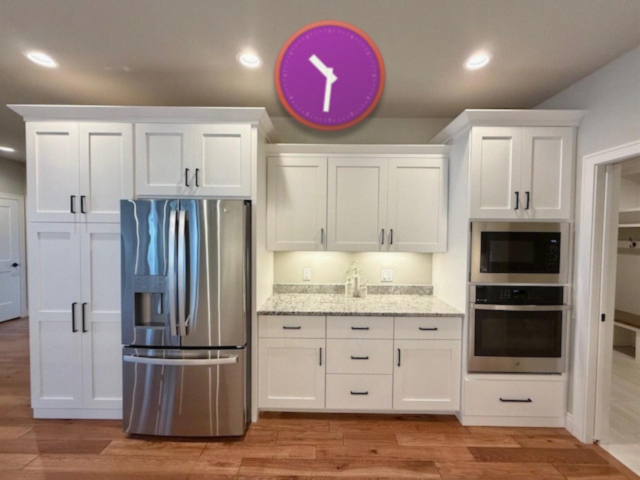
10,31
